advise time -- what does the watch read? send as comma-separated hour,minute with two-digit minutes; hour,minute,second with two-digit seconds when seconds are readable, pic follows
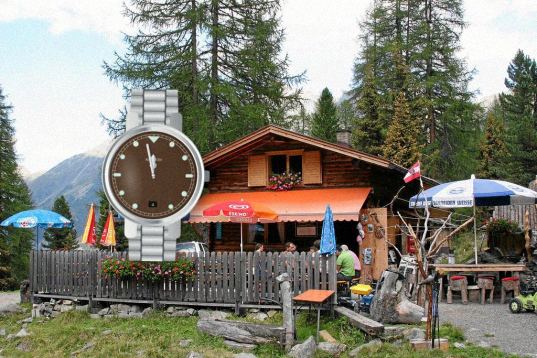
11,58
